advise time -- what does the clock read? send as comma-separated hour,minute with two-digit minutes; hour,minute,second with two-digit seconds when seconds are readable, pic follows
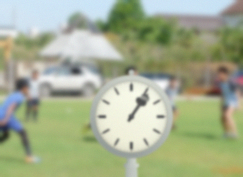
1,06
